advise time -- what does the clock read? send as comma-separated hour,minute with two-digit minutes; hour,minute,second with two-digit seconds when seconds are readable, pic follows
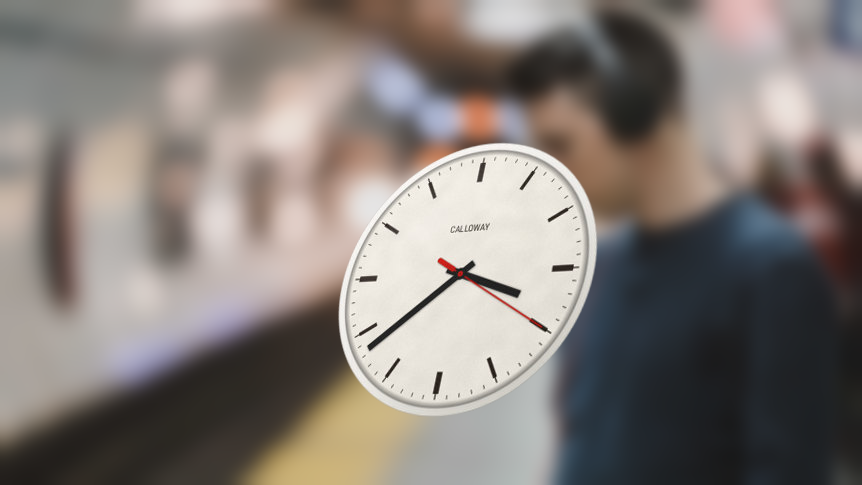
3,38,20
